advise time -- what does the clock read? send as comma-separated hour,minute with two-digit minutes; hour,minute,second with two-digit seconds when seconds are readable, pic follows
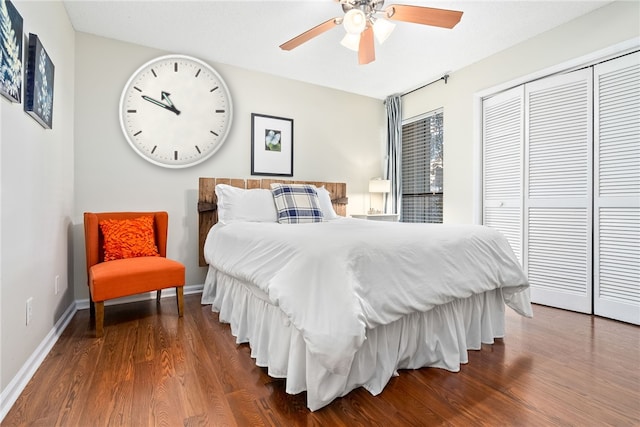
10,49
